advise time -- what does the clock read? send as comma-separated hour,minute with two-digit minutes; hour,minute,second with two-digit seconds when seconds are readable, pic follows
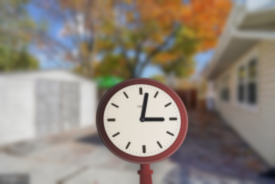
3,02
